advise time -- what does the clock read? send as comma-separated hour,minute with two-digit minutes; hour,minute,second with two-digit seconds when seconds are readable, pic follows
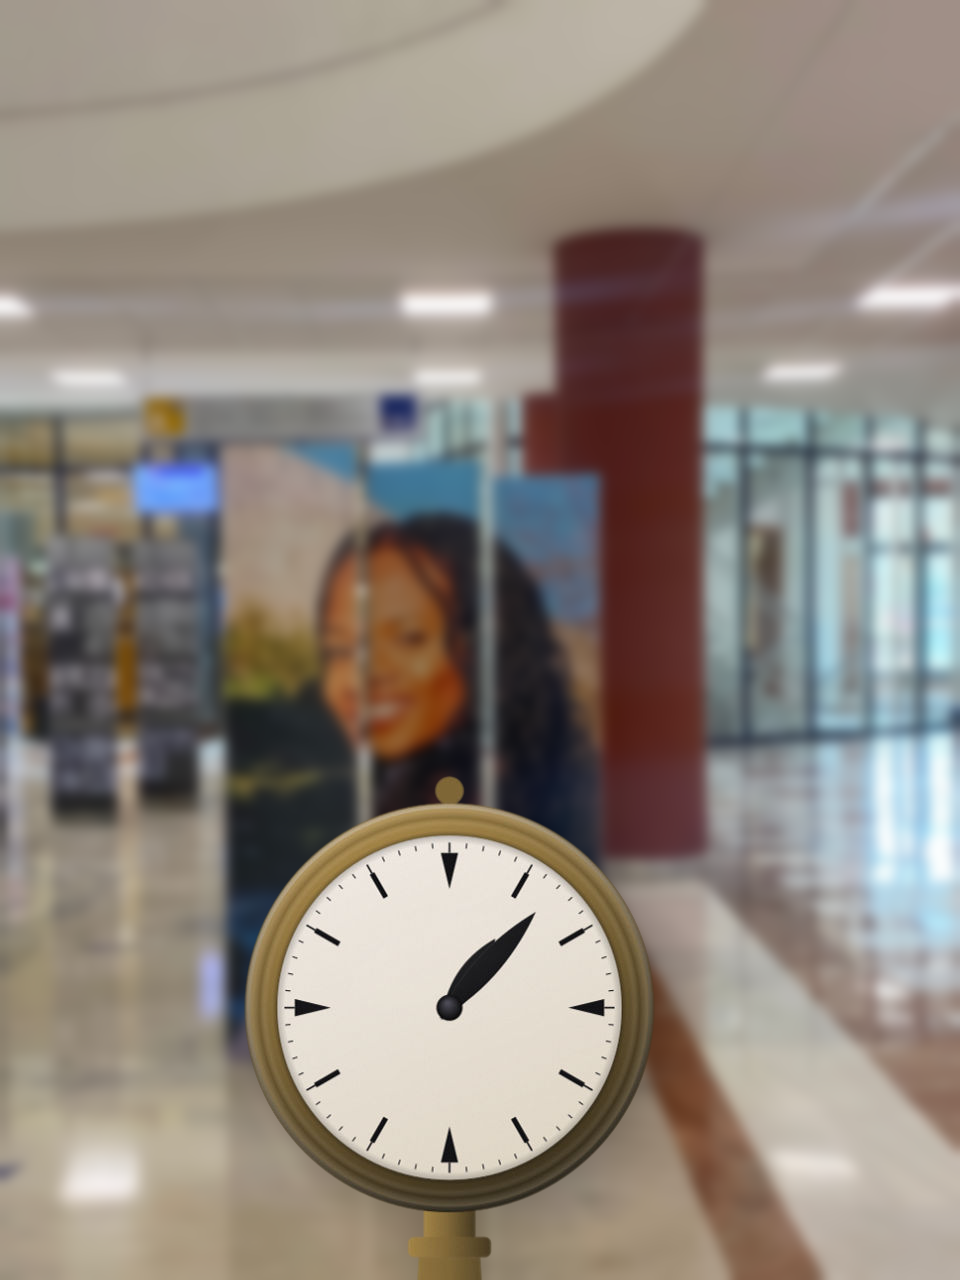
1,07
